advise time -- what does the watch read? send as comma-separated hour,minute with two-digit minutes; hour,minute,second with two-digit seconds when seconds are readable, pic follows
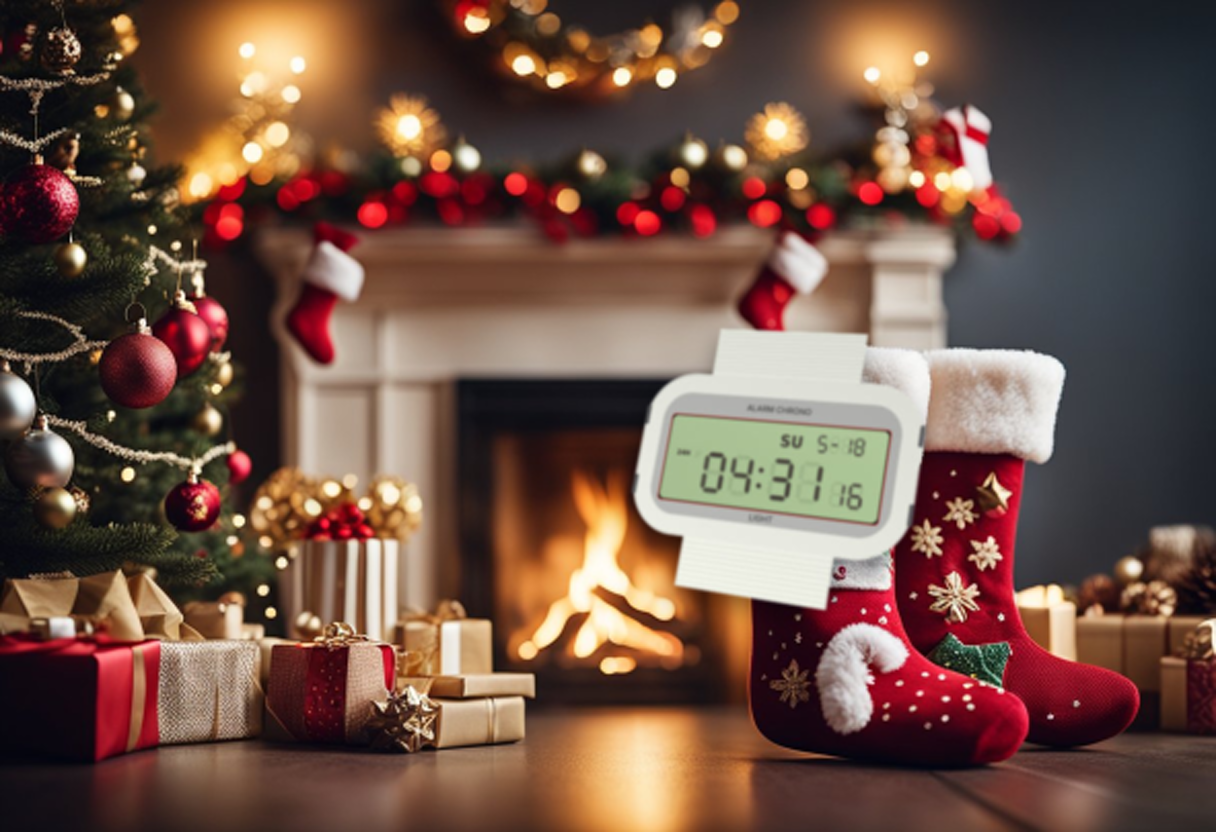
4,31,16
